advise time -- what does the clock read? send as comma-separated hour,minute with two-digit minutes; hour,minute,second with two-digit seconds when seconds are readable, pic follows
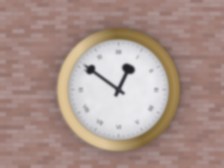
12,51
